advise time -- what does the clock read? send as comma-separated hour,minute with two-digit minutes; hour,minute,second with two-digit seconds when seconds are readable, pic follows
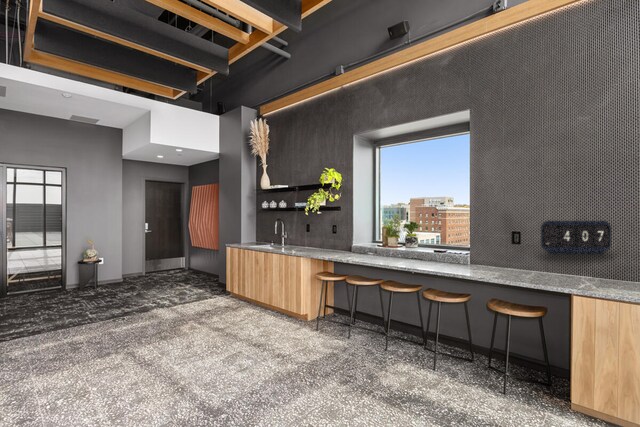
4,07
